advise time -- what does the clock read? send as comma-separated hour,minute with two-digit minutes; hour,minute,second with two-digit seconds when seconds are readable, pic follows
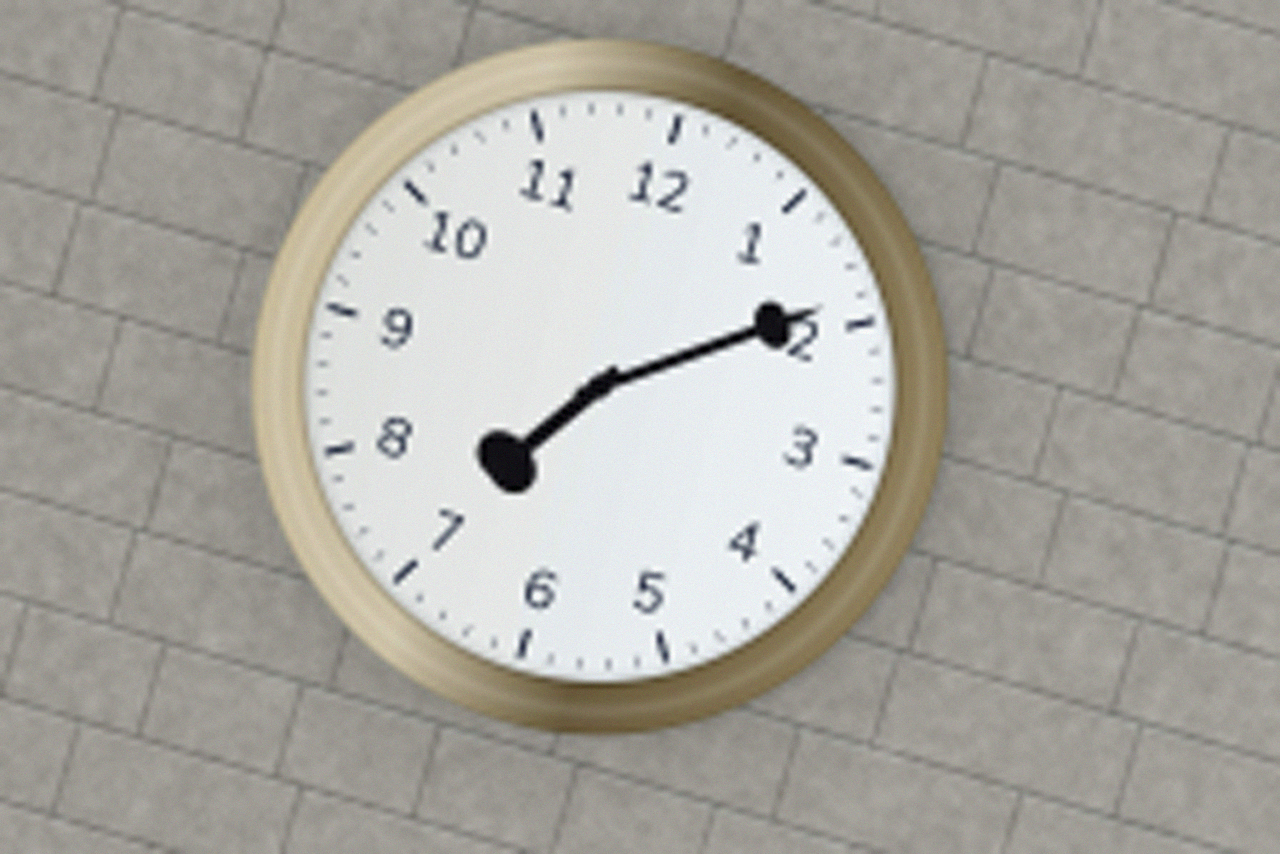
7,09
